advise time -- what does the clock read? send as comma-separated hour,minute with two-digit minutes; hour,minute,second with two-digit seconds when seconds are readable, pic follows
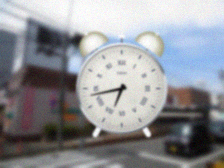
6,43
